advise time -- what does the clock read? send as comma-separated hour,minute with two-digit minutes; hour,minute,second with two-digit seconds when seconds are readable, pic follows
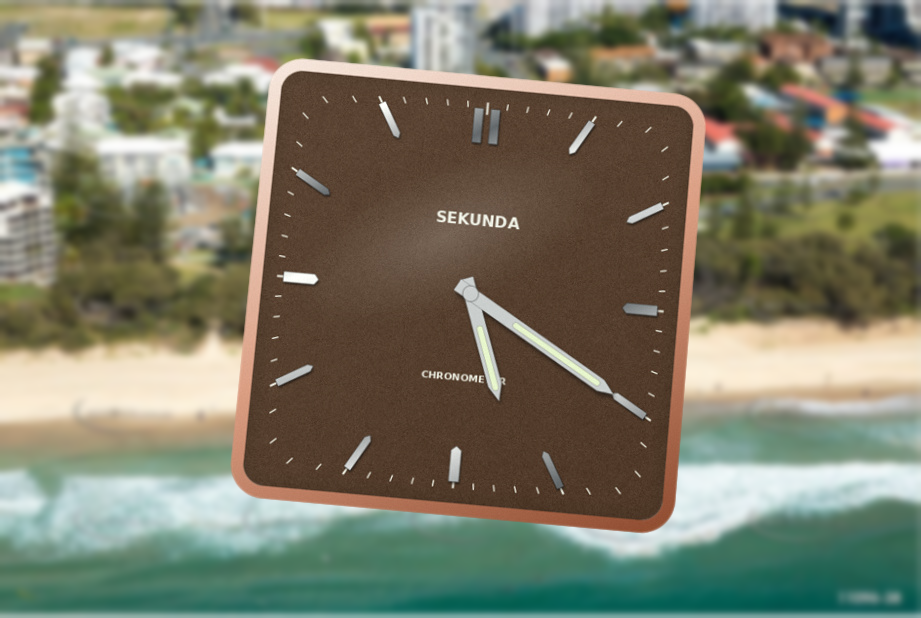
5,20
